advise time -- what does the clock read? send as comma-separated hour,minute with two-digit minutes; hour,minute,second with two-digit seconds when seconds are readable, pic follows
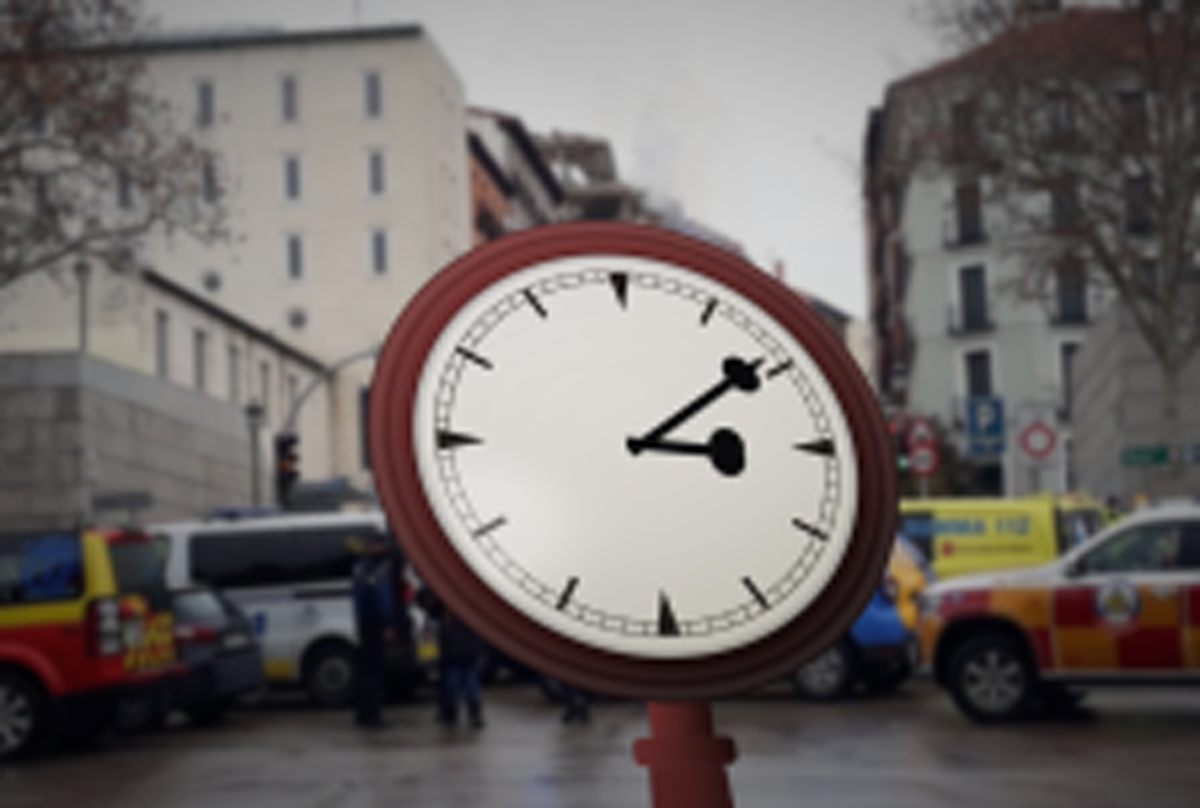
3,09
